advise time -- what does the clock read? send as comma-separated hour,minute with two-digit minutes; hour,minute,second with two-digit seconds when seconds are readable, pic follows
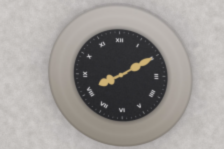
8,10
